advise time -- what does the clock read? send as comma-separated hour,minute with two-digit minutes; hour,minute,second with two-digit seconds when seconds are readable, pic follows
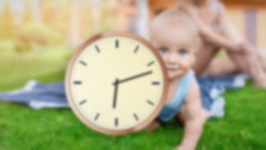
6,12
